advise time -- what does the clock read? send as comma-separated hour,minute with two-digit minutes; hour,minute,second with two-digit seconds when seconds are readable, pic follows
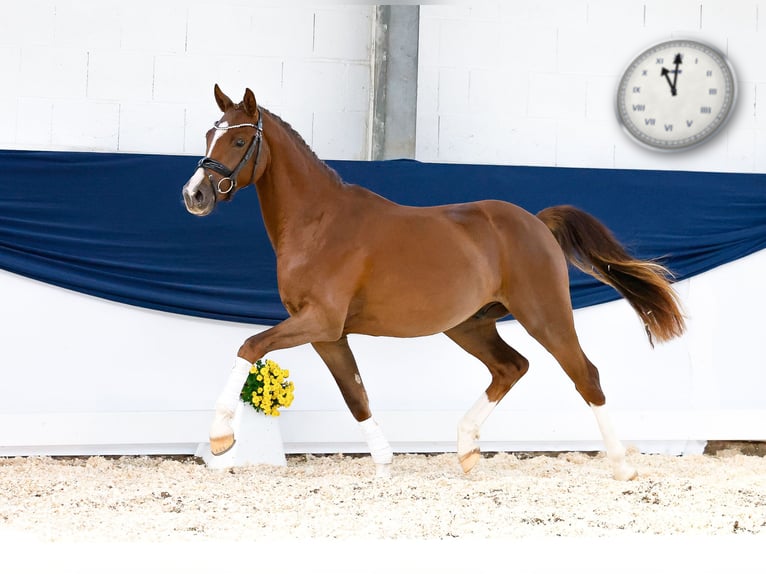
11,00
